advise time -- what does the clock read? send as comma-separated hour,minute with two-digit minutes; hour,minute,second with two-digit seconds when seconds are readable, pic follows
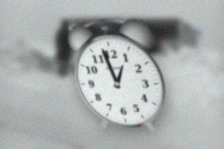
12,58
